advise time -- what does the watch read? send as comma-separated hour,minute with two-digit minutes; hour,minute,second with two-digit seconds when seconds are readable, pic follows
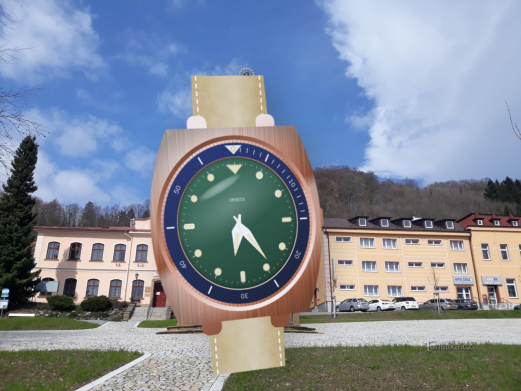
6,24
